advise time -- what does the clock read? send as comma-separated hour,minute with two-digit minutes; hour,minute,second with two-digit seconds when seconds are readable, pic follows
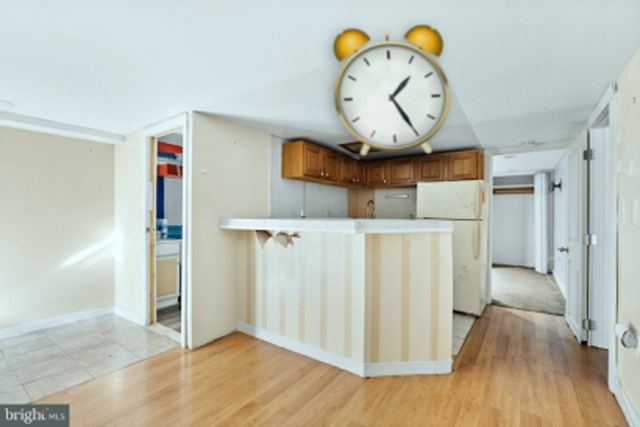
1,25
